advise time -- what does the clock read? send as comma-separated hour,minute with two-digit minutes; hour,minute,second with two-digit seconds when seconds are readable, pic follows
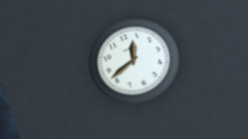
12,42
